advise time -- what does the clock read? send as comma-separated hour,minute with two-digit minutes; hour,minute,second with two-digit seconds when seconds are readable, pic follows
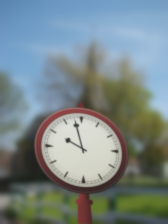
9,58
